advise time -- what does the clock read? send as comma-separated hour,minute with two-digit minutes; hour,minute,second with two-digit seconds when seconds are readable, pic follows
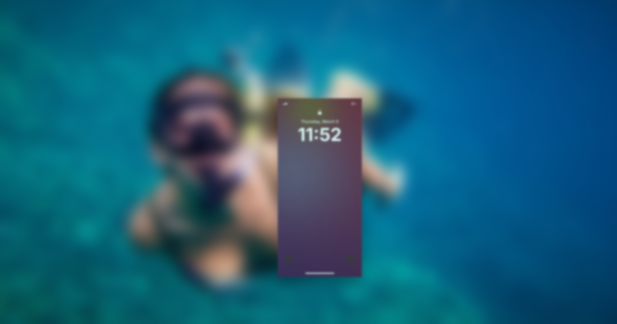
11,52
